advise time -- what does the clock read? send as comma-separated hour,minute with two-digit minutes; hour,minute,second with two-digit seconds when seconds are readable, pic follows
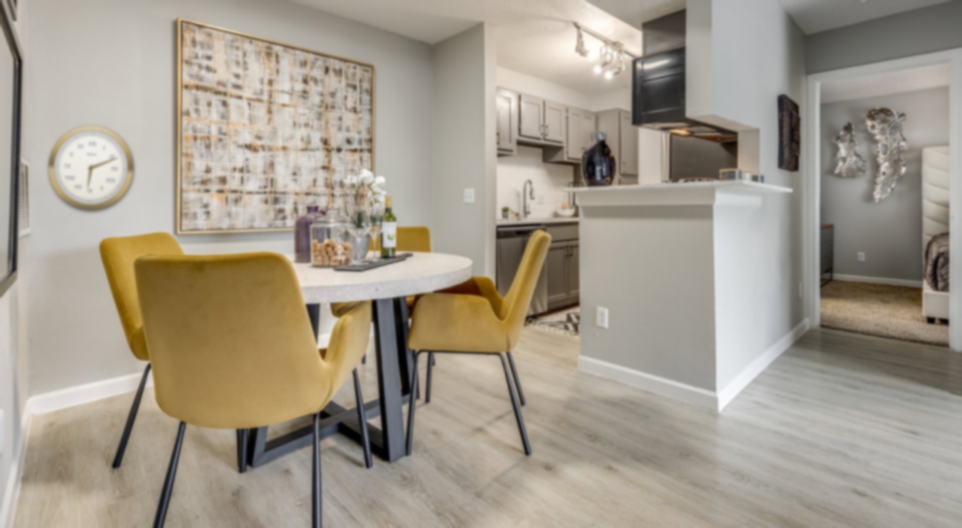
6,11
